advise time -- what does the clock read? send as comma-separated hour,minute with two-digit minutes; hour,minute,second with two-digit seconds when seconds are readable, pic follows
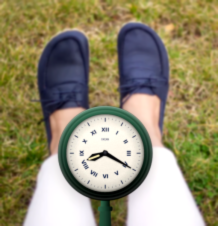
8,20
